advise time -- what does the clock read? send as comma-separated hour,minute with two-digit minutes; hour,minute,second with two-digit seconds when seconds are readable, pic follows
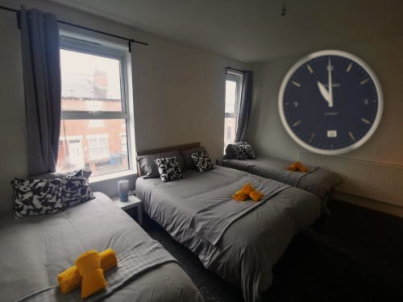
11,00
